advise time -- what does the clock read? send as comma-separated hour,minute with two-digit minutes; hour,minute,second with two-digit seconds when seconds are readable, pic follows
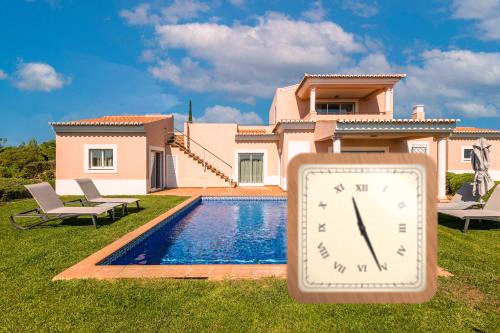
11,26
